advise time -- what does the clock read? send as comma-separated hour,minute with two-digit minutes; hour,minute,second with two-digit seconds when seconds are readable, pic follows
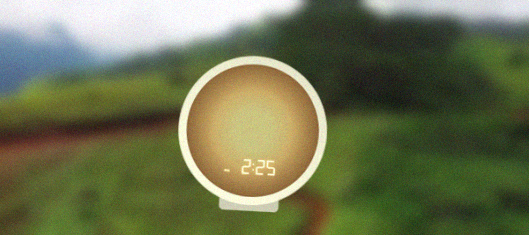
2,25
